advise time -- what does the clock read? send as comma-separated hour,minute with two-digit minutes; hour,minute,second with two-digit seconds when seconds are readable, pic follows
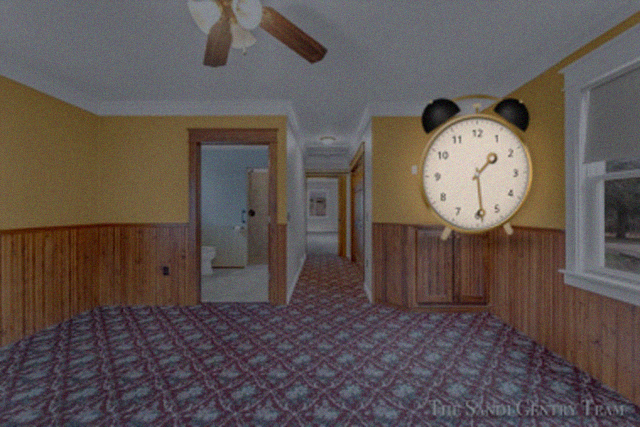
1,29
